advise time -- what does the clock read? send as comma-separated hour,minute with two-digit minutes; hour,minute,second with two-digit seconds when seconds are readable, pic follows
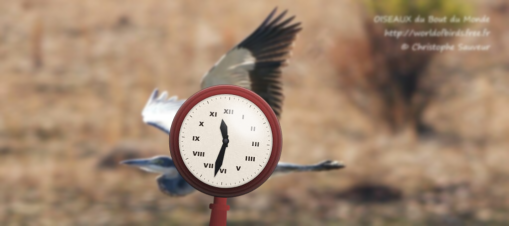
11,32
